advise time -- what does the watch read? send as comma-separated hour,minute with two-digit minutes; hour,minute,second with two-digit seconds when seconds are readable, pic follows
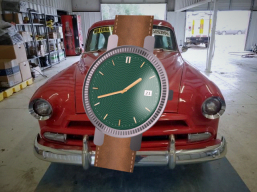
1,42
